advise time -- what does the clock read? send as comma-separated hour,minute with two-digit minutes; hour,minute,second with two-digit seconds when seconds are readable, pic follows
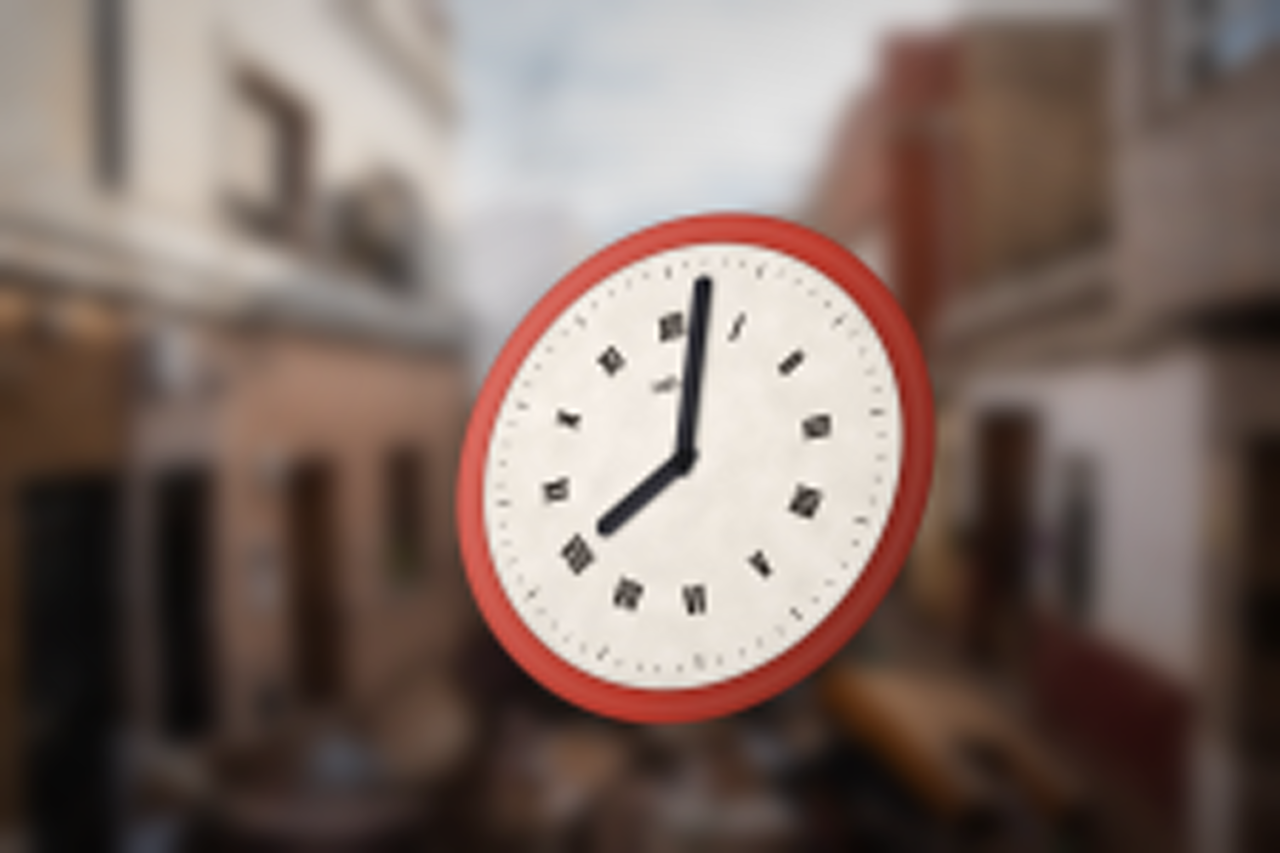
8,02
